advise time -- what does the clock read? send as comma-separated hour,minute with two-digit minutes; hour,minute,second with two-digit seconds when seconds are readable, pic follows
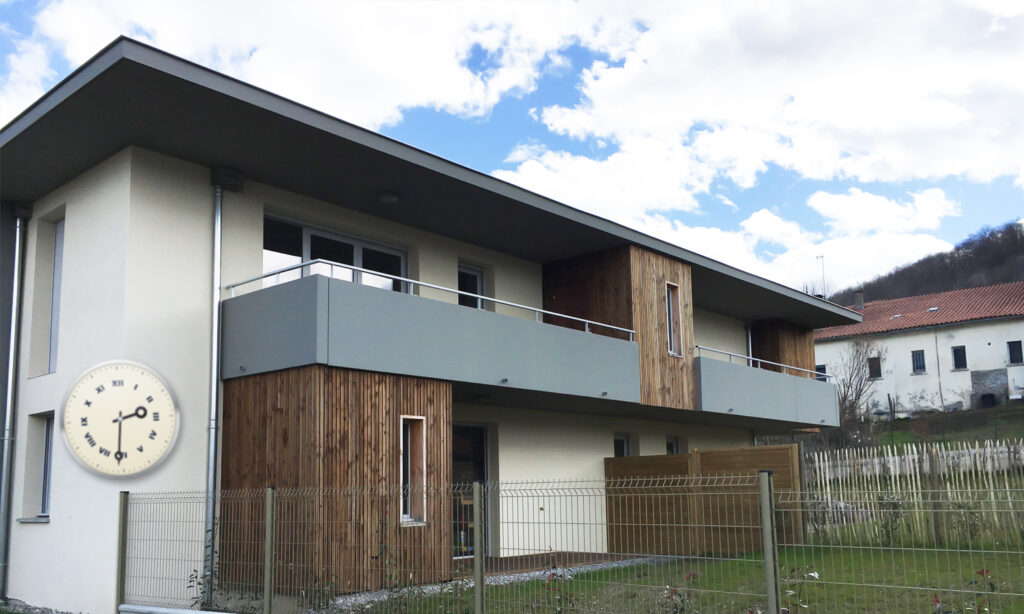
2,31
